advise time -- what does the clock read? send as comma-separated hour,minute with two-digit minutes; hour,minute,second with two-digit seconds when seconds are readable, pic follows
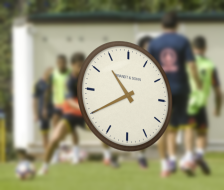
10,40
